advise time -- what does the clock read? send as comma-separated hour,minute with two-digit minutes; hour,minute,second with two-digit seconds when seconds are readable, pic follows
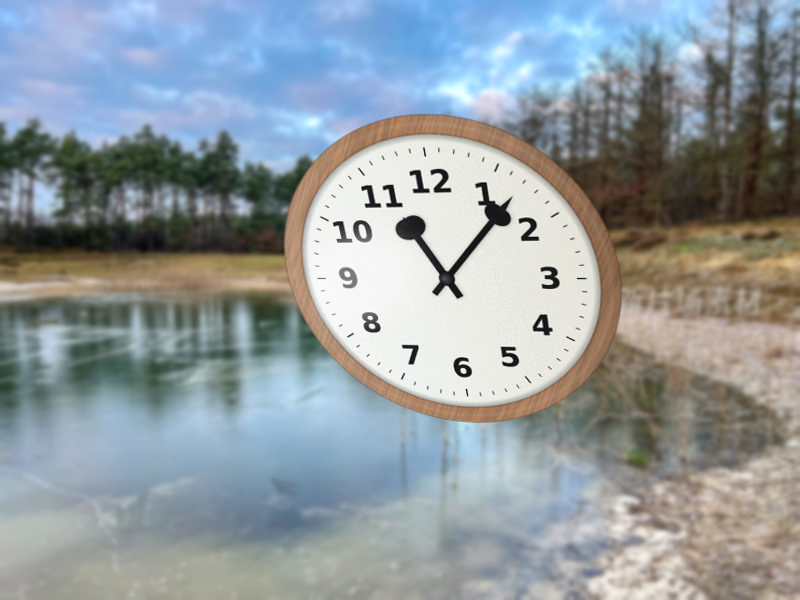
11,07
